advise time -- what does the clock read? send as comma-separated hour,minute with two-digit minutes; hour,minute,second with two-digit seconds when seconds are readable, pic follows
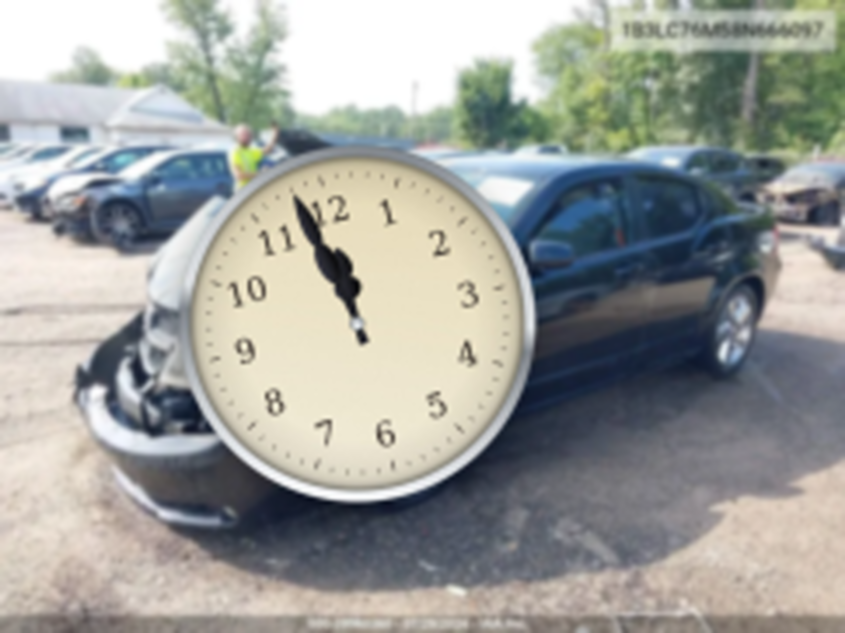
11,58
